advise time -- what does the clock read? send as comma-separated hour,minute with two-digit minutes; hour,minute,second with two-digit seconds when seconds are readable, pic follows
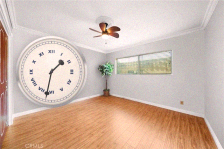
1,32
